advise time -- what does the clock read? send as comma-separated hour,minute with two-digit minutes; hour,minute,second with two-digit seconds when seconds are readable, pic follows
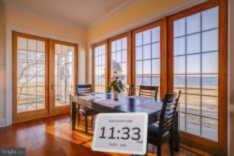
11,33
